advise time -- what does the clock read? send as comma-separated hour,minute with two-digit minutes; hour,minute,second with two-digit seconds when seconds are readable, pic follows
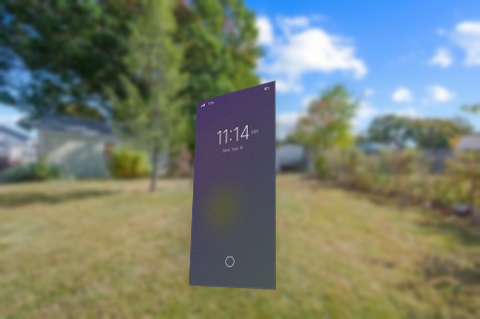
11,14
